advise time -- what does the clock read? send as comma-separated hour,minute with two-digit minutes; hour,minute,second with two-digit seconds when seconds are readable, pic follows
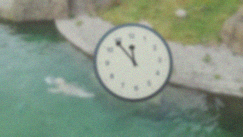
11,54
